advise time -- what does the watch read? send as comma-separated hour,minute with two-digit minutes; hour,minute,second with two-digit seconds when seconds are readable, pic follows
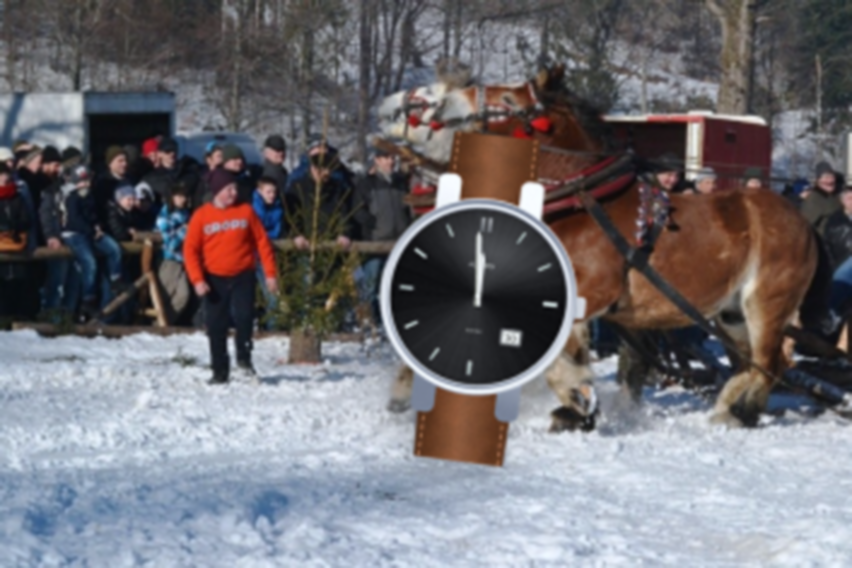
11,59
